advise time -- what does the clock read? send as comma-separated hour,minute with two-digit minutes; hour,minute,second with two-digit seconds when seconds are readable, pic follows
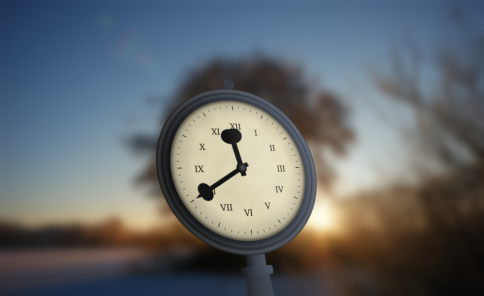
11,40
